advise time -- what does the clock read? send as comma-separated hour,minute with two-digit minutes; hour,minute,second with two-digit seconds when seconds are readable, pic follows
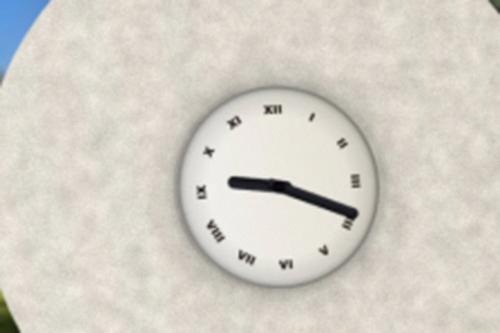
9,19
